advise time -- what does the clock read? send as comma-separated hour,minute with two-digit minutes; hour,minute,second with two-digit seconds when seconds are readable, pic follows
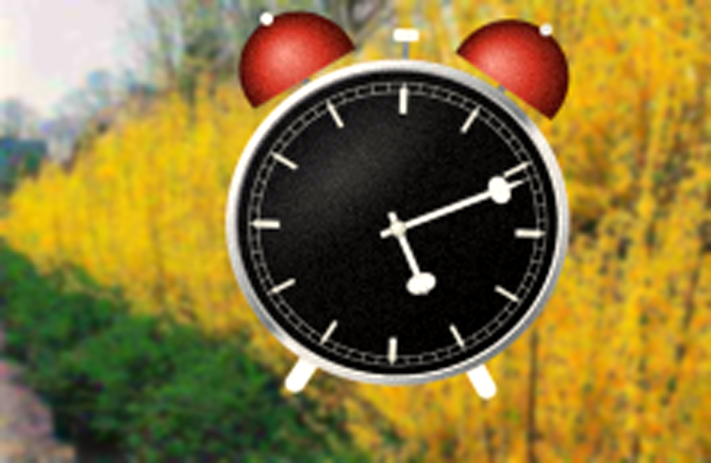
5,11
